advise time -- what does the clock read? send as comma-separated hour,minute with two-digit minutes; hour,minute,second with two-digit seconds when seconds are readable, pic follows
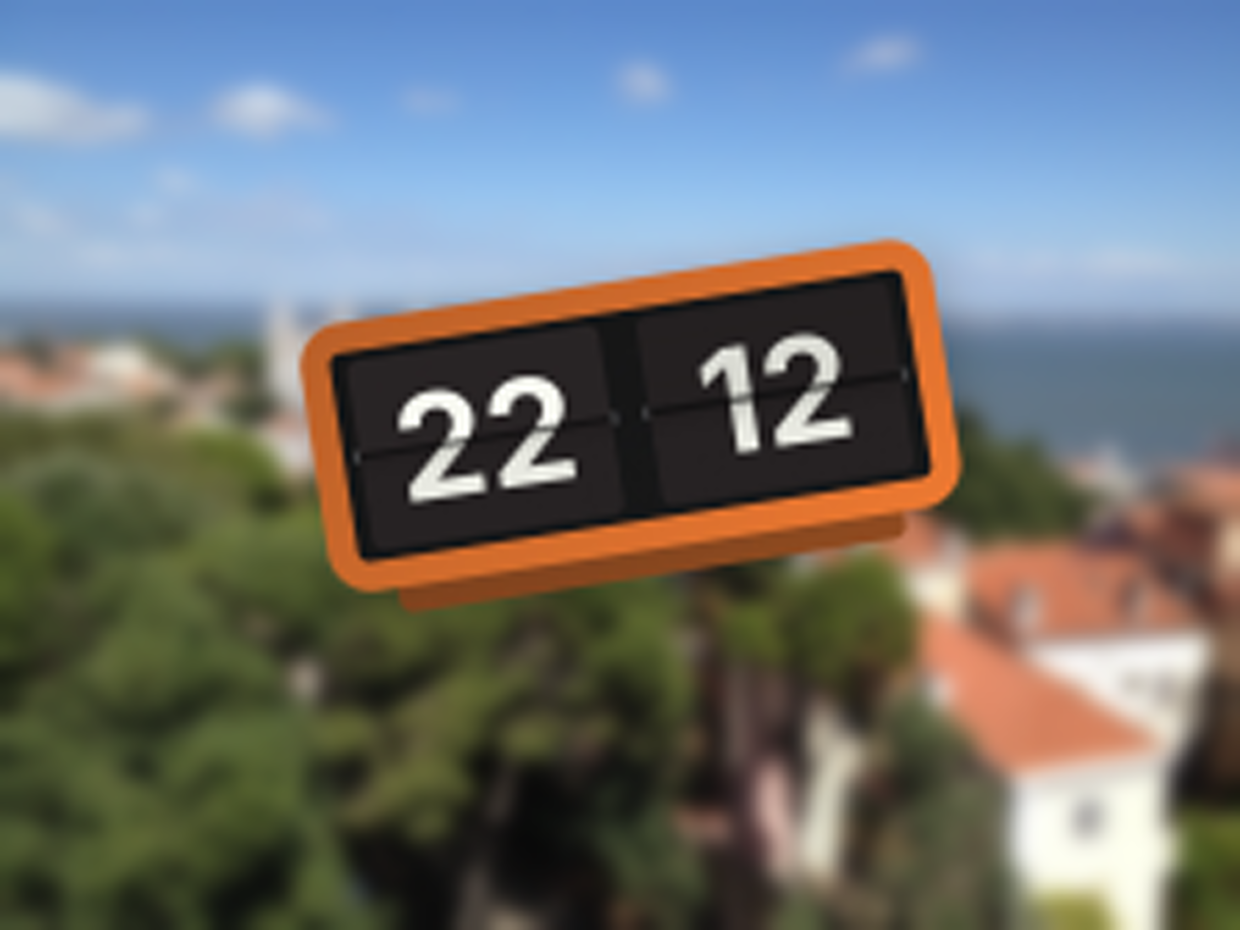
22,12
